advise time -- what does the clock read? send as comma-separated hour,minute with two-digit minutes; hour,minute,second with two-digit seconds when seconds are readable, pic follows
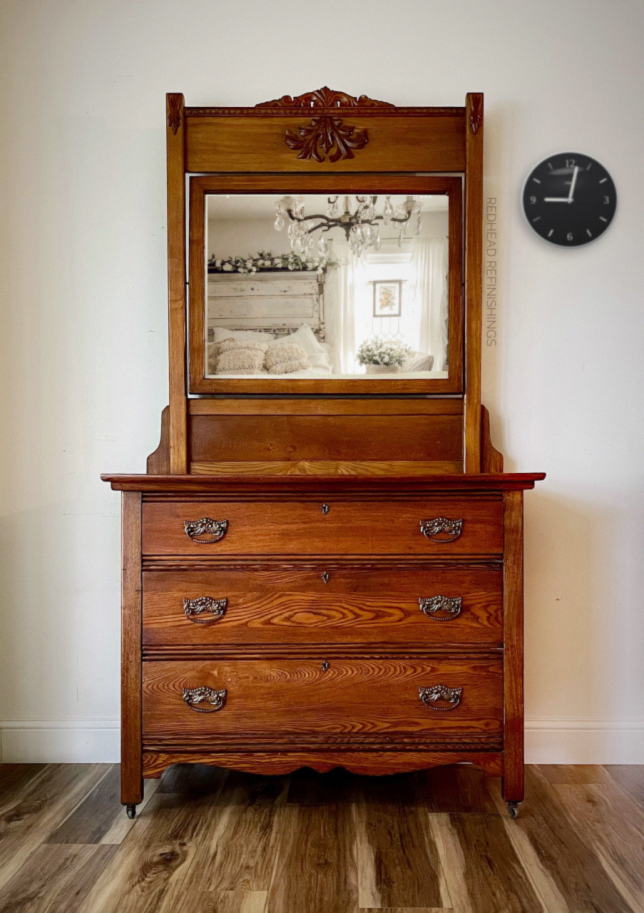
9,02
